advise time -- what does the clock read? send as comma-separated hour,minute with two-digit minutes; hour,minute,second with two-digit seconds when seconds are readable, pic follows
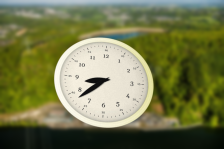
8,38
